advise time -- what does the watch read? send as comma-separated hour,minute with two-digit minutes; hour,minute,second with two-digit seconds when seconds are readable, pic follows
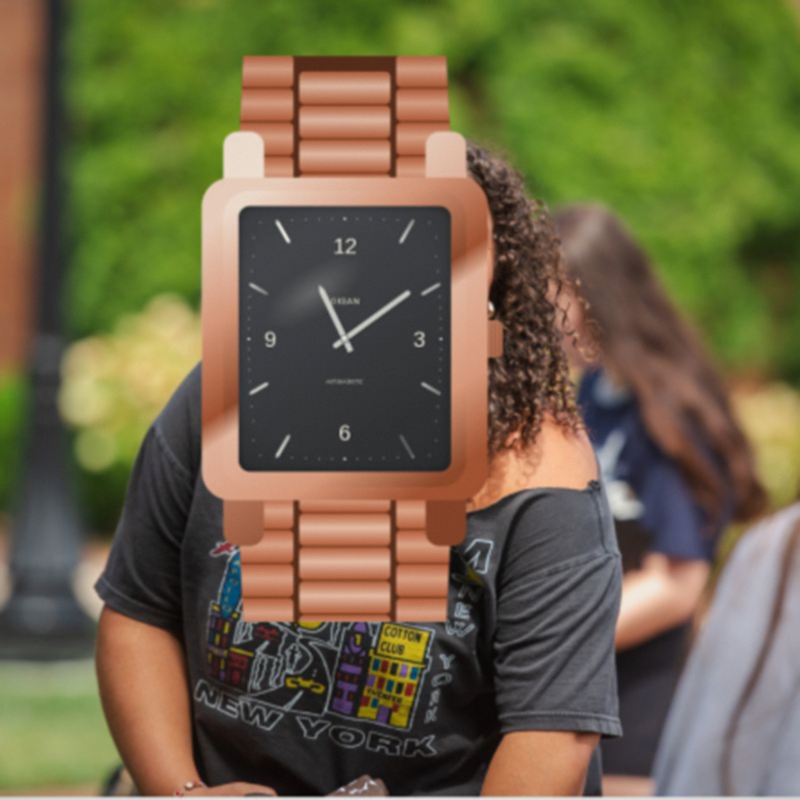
11,09
